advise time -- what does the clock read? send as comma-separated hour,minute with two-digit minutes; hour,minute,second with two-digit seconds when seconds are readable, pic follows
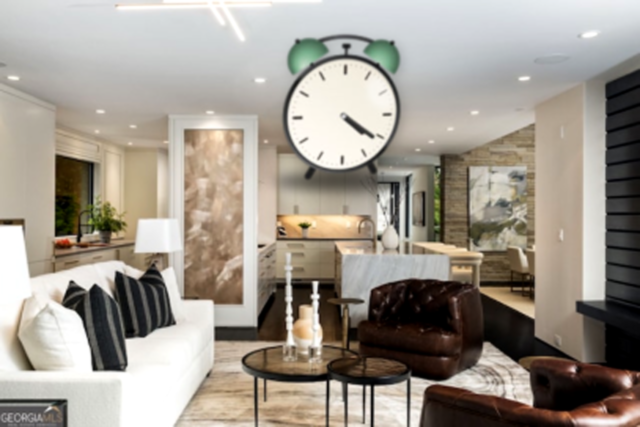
4,21
